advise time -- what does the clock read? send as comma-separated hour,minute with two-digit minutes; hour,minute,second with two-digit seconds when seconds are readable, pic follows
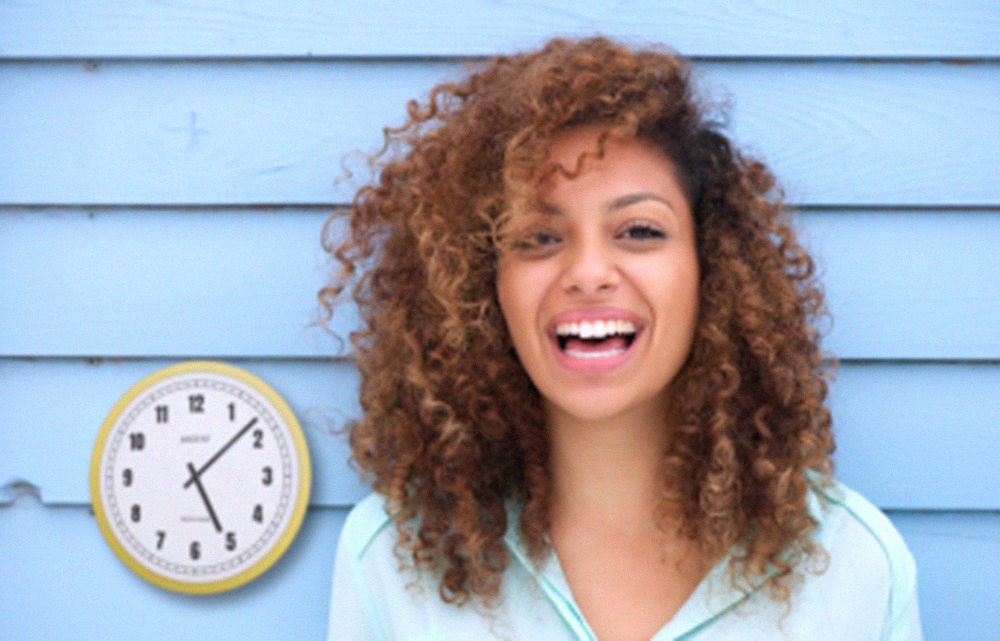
5,08
